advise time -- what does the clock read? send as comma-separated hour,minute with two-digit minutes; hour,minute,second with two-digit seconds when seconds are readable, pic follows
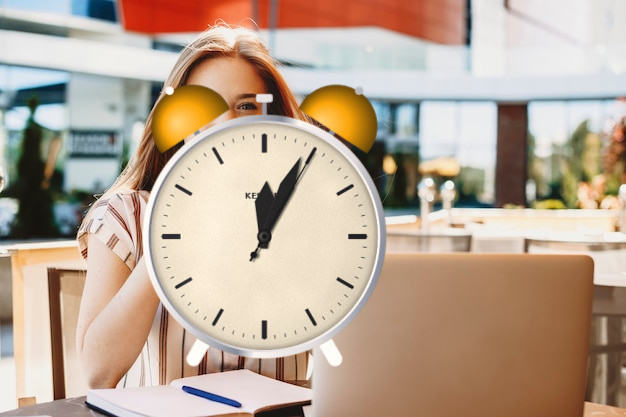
12,04,05
